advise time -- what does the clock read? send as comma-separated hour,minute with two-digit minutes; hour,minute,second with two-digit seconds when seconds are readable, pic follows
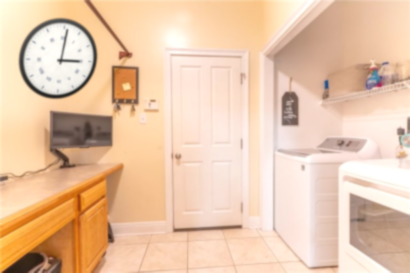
3,01
